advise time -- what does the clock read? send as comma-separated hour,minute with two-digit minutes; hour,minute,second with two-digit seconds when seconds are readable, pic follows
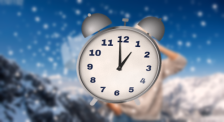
12,59
